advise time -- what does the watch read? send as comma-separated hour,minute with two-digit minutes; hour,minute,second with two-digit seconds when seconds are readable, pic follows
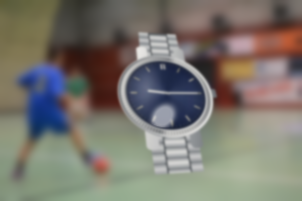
9,15
